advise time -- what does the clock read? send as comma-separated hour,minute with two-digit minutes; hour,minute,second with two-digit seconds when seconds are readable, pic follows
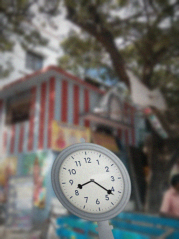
8,22
